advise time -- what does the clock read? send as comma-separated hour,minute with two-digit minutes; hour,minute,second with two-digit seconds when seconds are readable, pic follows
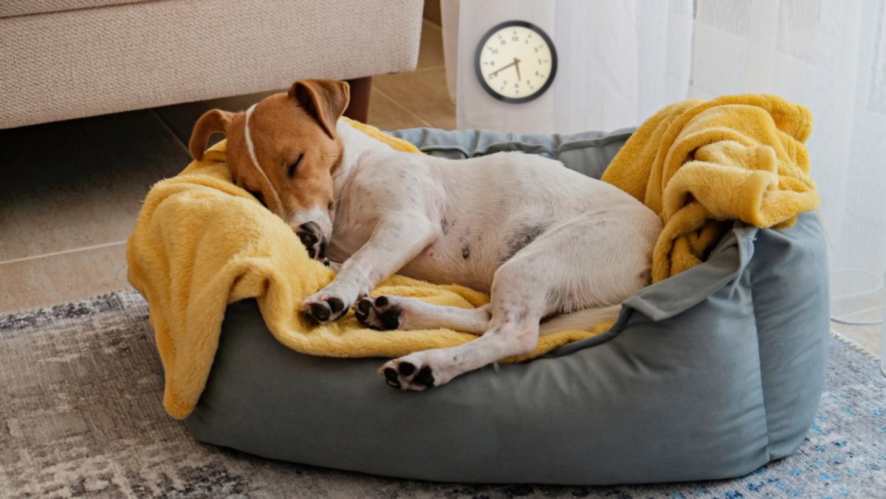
5,41
